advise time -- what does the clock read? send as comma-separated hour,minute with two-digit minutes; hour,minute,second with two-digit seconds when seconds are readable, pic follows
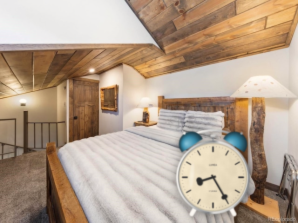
8,25
